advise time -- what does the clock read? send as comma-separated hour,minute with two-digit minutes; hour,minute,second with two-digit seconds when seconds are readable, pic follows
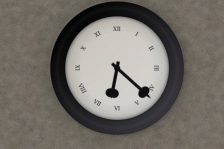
6,22
